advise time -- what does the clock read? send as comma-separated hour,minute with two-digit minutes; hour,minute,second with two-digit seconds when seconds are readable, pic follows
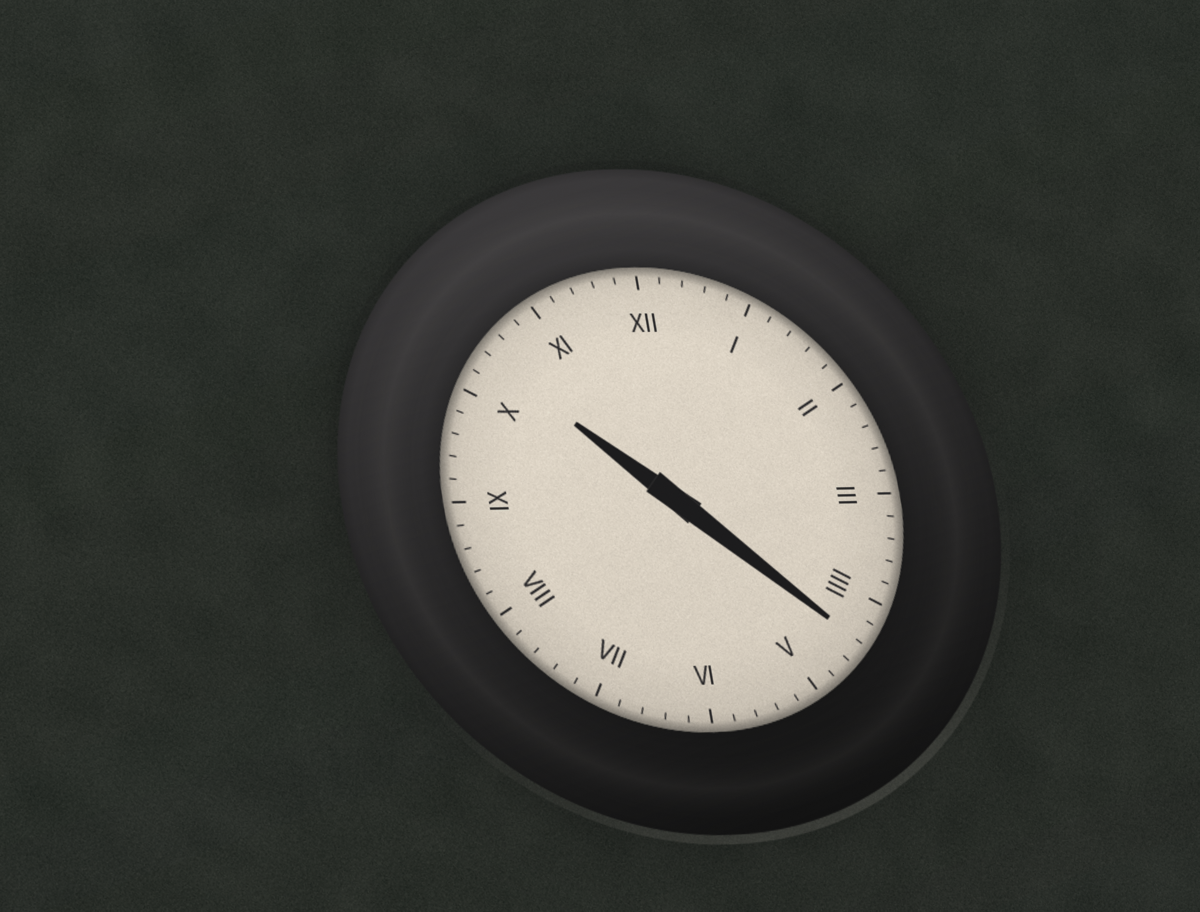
10,22
